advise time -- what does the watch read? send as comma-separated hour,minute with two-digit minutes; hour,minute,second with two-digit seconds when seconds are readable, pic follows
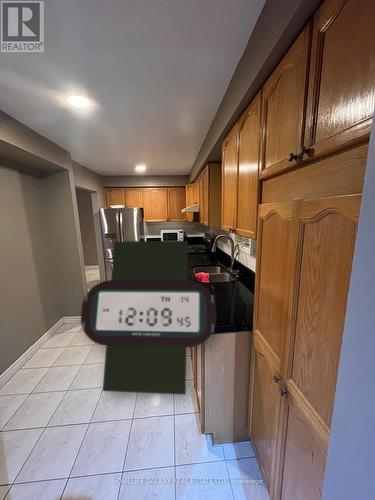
12,09,45
